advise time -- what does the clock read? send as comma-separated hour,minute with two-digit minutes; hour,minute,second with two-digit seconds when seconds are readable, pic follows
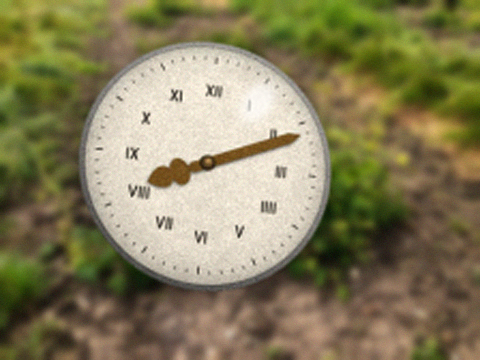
8,11
